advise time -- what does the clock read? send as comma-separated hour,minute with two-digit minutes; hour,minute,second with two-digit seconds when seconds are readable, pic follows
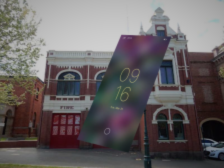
9,16
